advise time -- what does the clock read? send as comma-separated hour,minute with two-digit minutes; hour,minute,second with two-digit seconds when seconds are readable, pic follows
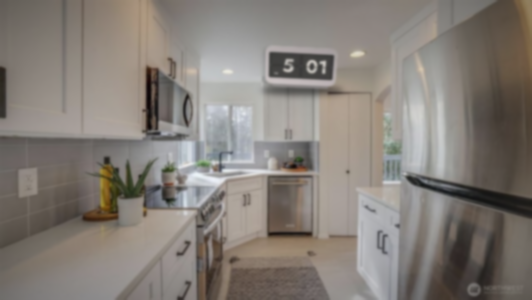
5,01
